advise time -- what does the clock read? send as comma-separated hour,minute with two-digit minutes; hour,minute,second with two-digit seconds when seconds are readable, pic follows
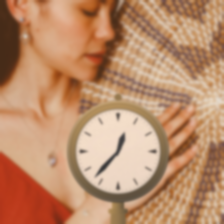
12,37
